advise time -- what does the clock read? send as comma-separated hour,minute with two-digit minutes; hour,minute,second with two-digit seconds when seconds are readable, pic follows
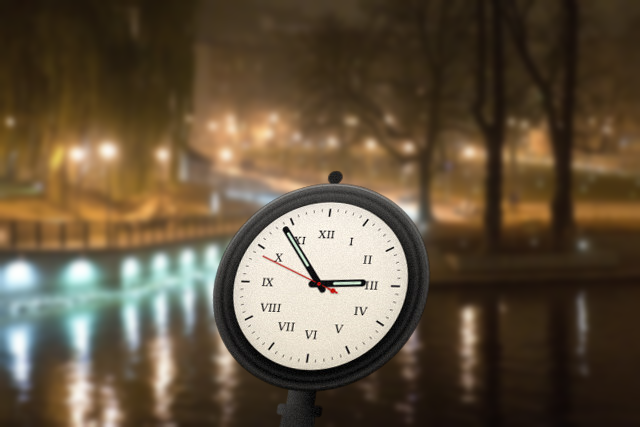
2,53,49
